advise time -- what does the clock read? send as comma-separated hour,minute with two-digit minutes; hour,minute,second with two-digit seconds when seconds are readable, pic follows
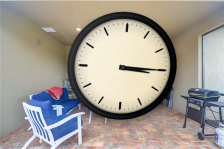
3,15
